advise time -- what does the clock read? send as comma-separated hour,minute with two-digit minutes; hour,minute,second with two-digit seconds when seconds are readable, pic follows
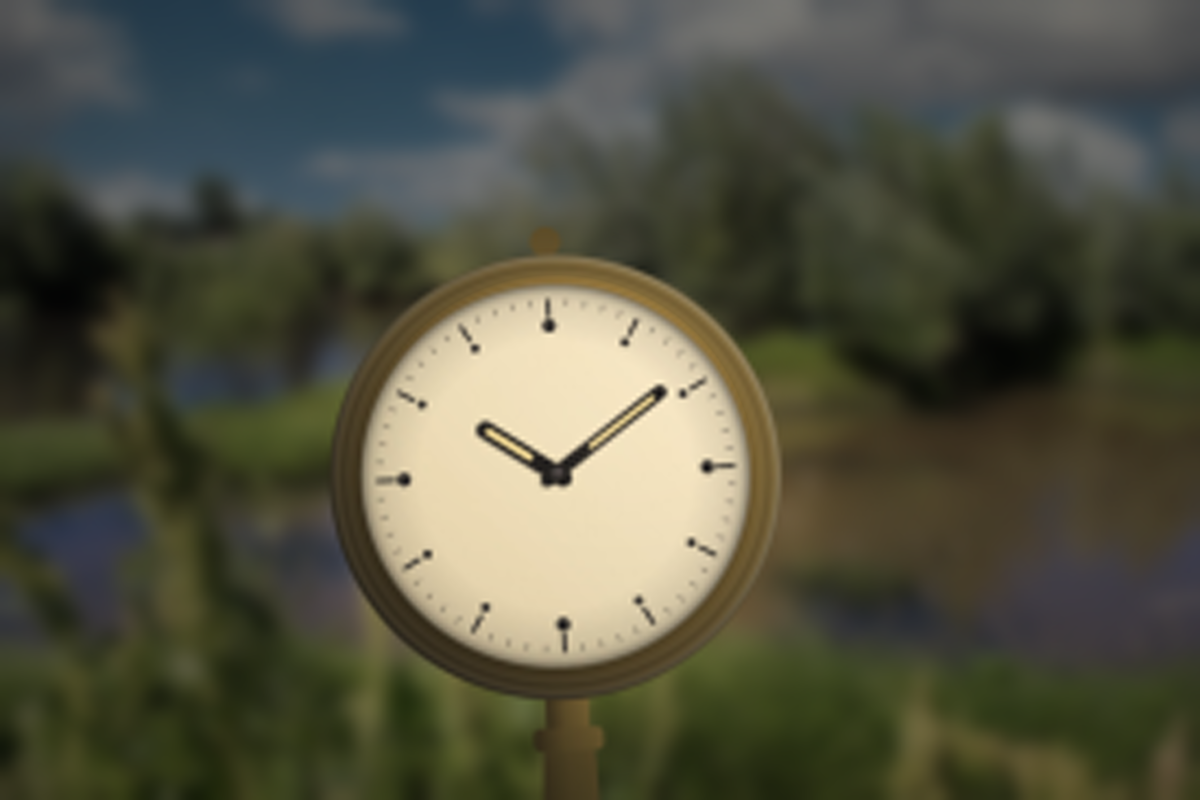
10,09
